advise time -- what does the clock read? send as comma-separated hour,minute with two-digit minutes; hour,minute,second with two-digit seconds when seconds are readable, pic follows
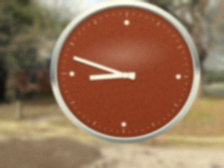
8,48
